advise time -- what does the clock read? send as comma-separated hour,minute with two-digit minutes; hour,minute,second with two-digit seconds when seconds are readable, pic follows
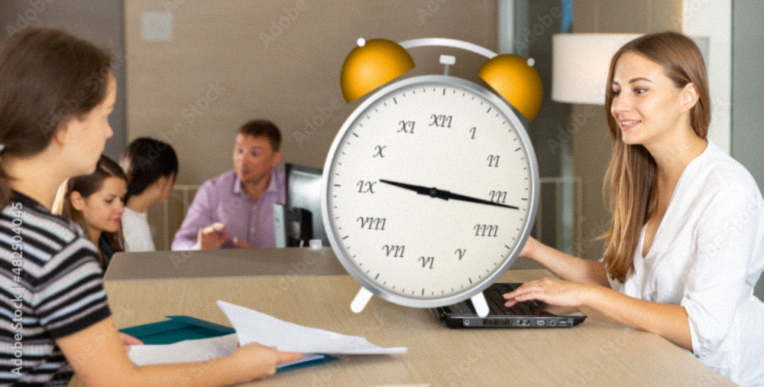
9,16
